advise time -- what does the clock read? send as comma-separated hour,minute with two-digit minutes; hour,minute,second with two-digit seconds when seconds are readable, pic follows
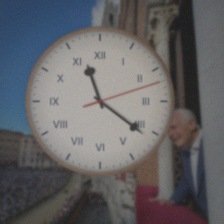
11,21,12
